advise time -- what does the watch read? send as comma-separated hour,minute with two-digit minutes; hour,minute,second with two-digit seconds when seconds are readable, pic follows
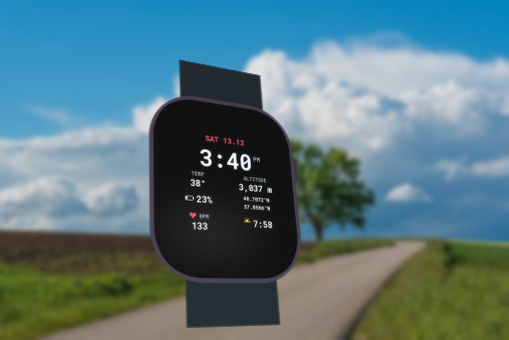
3,40
